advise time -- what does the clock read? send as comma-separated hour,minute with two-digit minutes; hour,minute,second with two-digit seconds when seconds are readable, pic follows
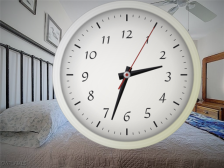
2,33,05
